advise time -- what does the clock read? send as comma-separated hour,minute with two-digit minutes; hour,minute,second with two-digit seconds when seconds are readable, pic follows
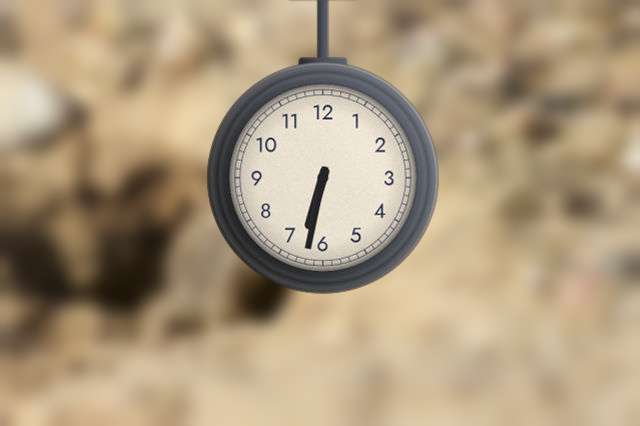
6,32
